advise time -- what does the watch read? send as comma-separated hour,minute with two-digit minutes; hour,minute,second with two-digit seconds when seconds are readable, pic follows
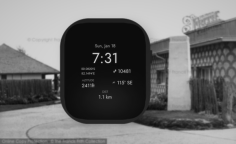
7,31
